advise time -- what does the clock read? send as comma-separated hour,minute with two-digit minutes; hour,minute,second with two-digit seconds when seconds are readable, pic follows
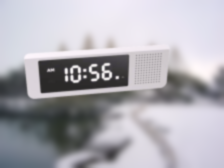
10,56
